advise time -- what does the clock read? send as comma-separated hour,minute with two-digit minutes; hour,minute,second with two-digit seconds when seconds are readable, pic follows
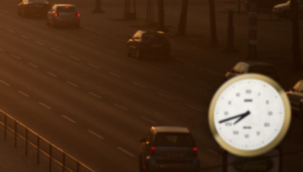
7,42
